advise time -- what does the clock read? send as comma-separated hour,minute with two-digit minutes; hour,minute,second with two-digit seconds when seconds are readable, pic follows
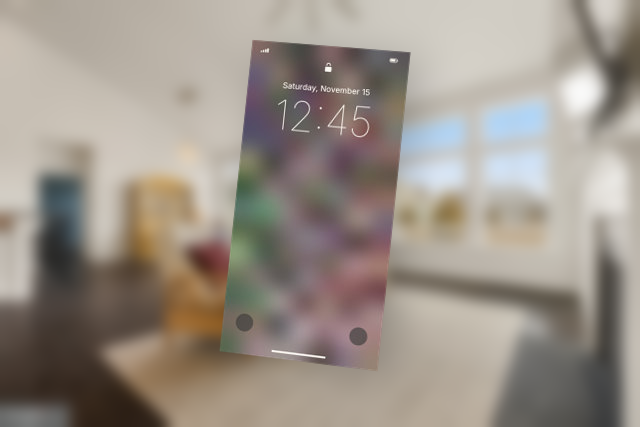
12,45
